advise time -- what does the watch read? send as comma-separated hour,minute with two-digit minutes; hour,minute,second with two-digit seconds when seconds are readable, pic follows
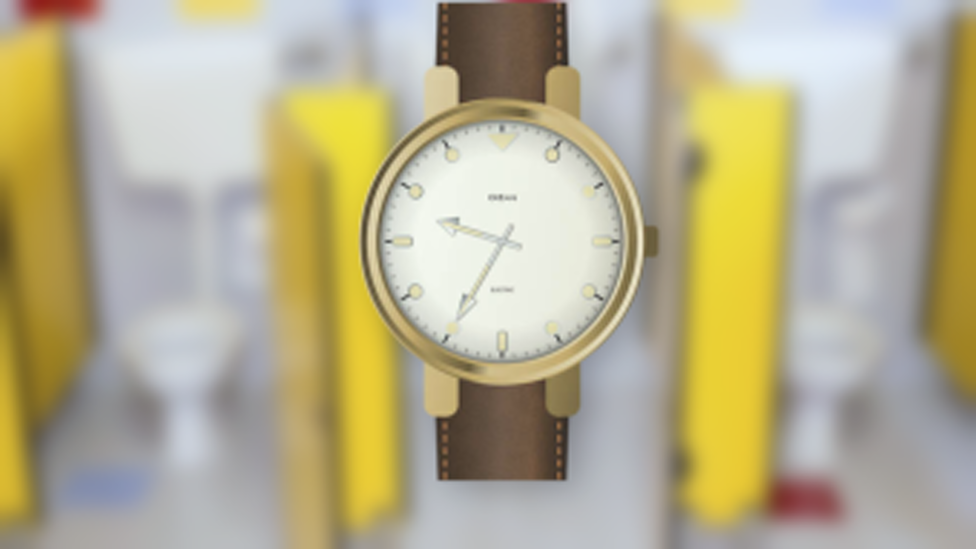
9,35
